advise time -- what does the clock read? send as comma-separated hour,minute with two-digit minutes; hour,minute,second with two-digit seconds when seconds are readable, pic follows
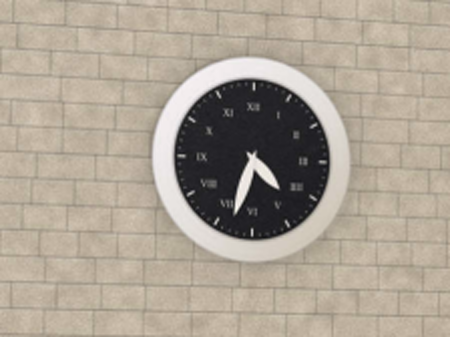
4,33
